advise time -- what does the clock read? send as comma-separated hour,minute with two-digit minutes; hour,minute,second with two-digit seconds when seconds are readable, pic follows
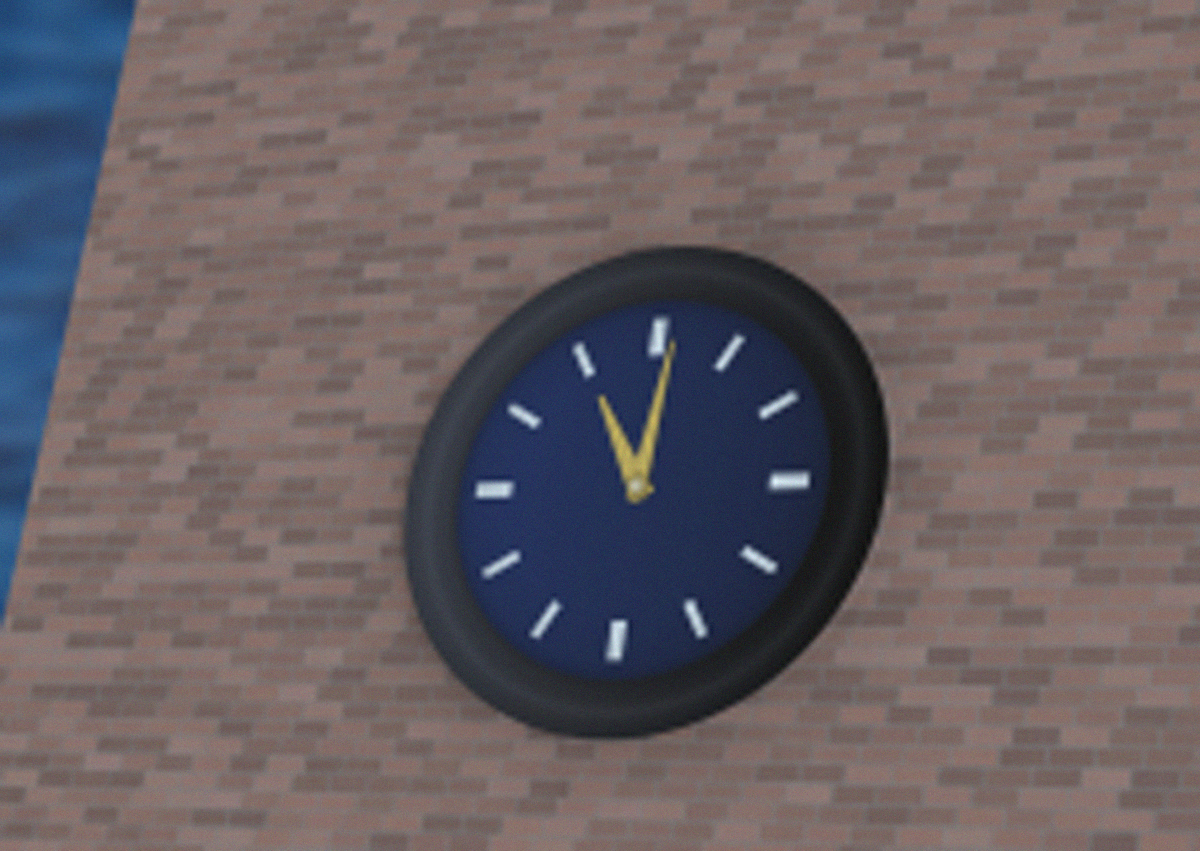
11,01
